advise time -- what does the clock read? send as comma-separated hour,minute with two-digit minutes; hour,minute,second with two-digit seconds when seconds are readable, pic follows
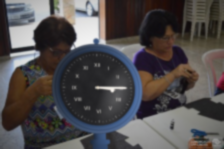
3,15
